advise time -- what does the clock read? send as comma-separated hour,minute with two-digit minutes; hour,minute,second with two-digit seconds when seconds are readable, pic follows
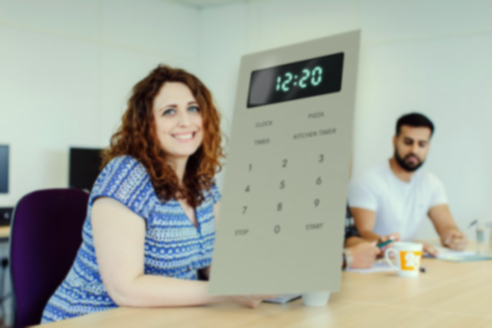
12,20
